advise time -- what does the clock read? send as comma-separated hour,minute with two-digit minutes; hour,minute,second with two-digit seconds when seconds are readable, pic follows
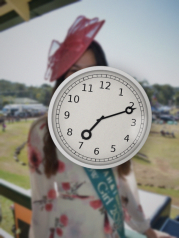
7,11
